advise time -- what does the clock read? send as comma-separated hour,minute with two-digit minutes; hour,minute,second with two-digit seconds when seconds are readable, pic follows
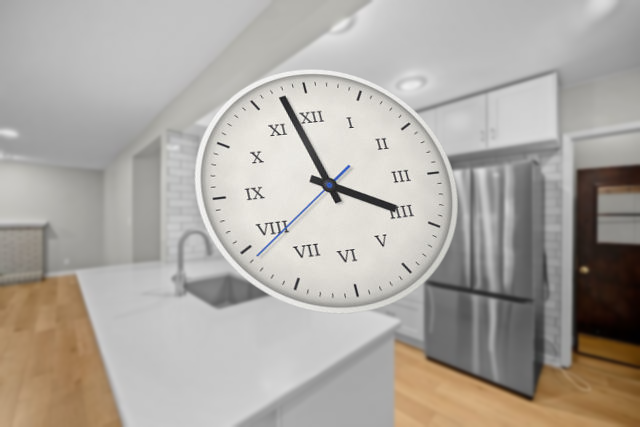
3,57,39
